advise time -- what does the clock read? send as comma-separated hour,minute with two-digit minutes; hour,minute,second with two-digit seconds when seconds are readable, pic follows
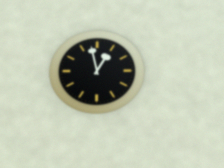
12,58
